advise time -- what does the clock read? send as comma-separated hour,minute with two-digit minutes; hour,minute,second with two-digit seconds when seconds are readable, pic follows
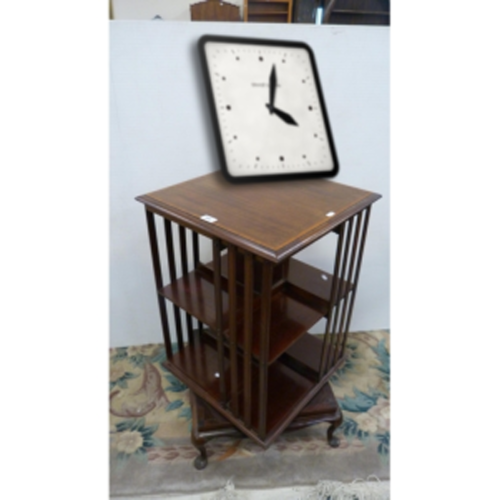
4,03
